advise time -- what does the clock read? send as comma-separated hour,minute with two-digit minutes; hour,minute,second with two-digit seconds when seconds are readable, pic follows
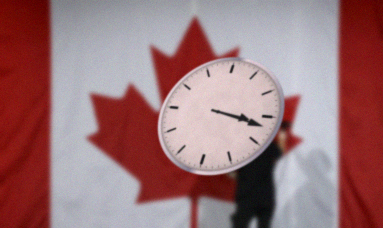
3,17
